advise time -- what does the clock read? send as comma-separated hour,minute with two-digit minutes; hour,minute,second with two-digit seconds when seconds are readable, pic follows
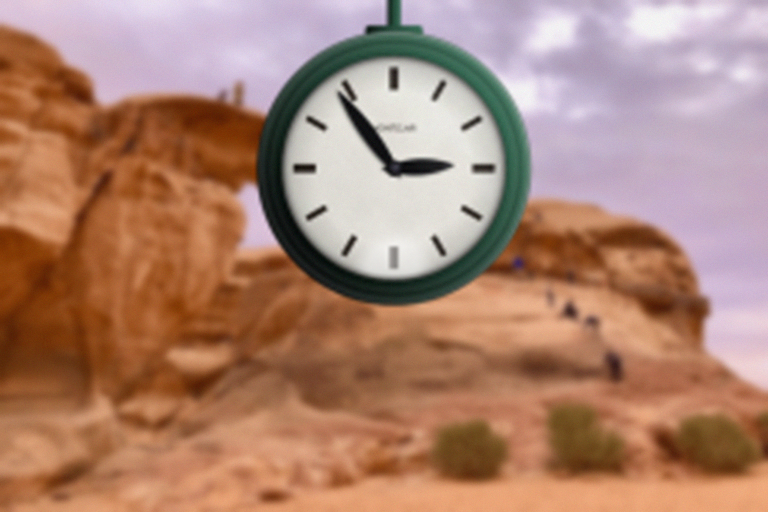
2,54
